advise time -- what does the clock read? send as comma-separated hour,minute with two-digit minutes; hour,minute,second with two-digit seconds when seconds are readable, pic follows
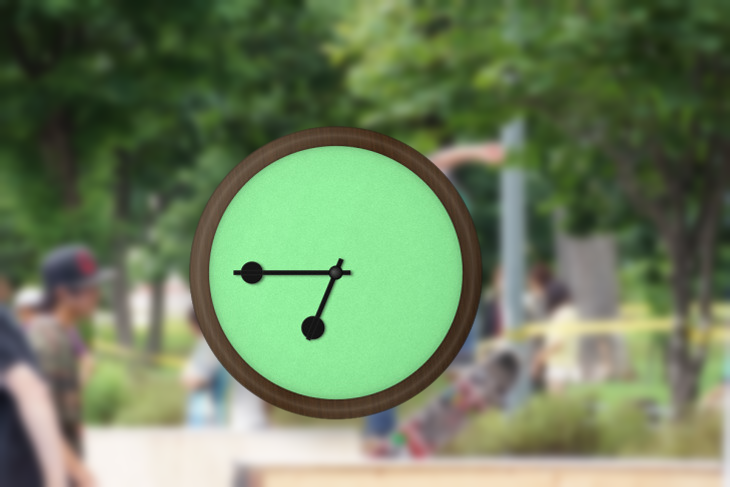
6,45
